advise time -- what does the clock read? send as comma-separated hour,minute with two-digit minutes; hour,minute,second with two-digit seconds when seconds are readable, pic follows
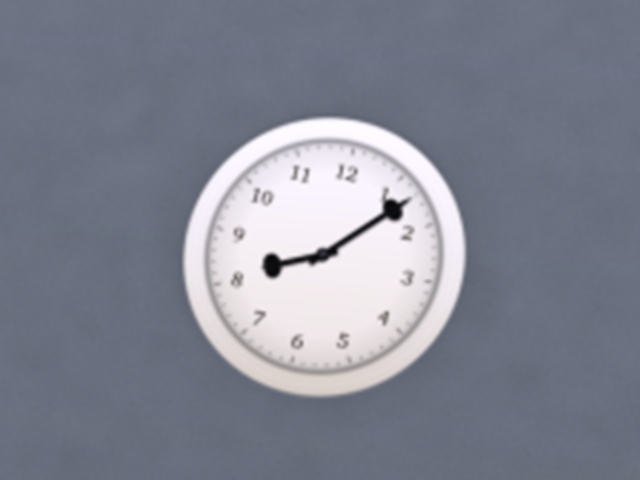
8,07
